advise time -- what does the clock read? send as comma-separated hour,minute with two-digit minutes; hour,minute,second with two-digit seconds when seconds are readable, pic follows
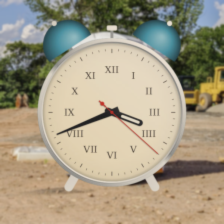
3,41,22
